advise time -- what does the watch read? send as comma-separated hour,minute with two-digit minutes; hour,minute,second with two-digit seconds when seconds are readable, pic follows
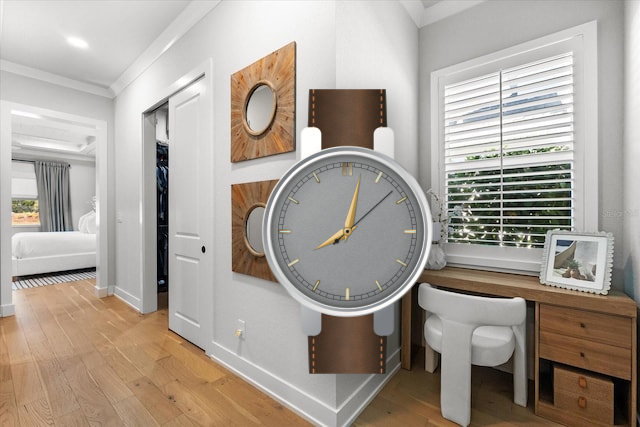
8,02,08
